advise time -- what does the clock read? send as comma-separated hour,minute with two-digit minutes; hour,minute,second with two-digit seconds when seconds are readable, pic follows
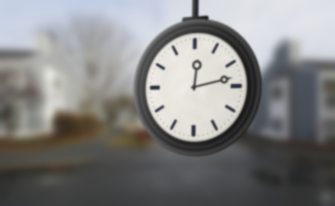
12,13
